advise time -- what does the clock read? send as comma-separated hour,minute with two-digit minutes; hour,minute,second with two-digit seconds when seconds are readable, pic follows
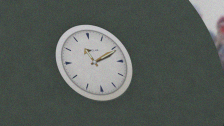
11,11
